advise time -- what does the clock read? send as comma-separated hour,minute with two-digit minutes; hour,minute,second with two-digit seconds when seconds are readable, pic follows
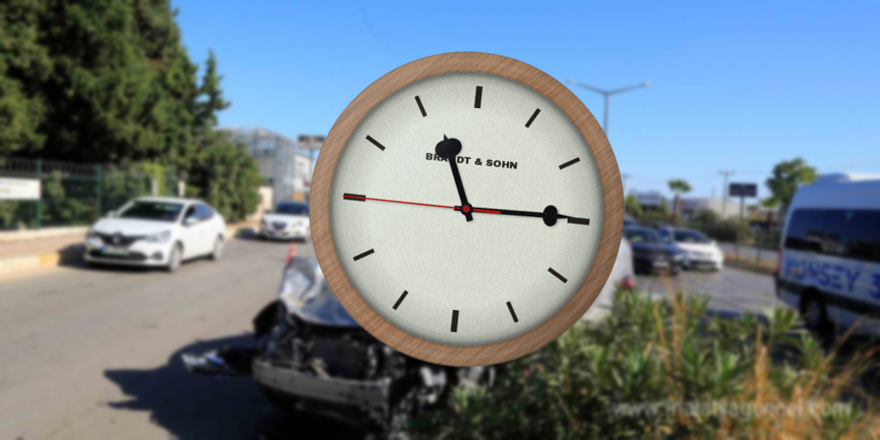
11,14,45
